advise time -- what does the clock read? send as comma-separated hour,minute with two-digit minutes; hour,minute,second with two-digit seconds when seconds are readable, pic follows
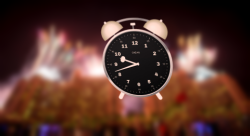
9,42
